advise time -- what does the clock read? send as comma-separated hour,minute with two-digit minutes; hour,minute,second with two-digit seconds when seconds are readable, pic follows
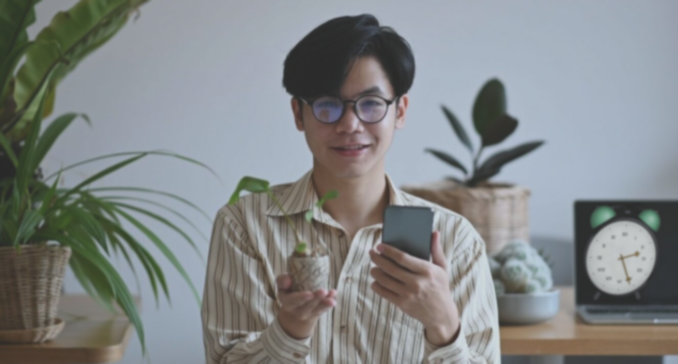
2,26
